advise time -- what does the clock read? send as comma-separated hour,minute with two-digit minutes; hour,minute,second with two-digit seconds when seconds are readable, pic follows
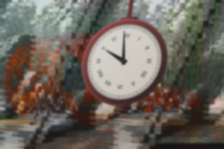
9,59
